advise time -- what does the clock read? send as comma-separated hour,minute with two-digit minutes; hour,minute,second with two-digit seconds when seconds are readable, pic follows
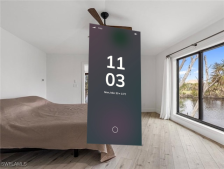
11,03
